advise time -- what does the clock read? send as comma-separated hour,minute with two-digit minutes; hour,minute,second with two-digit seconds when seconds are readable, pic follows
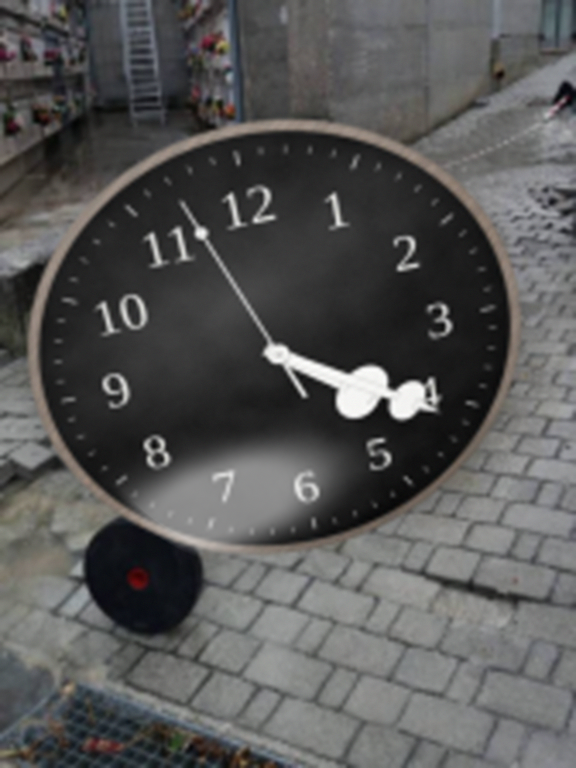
4,20,57
